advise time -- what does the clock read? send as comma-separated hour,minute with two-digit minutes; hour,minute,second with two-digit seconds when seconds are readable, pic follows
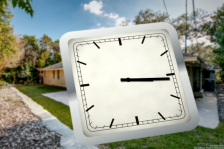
3,16
